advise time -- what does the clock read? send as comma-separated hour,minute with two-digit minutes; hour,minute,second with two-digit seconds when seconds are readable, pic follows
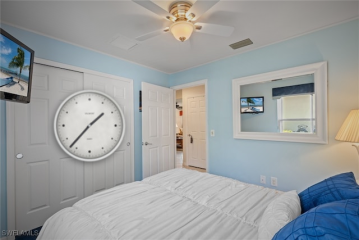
1,37
